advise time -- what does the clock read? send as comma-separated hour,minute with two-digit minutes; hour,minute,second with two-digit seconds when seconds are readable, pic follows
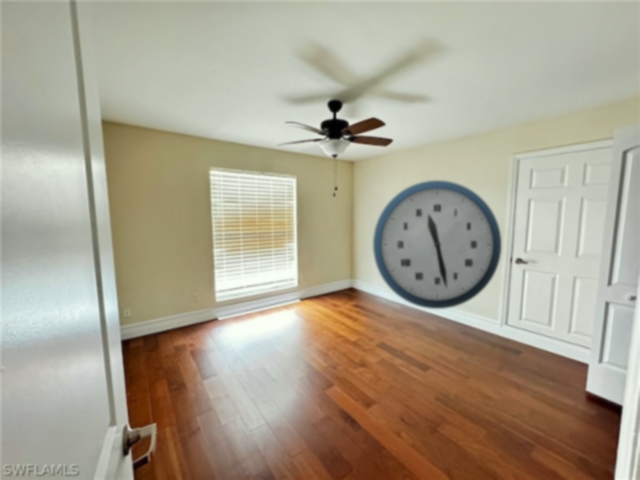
11,28
